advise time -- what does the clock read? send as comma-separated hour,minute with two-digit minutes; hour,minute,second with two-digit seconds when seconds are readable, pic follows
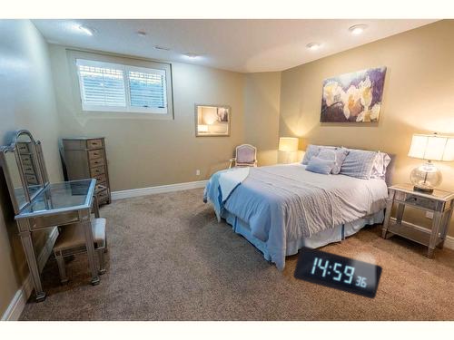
14,59,36
